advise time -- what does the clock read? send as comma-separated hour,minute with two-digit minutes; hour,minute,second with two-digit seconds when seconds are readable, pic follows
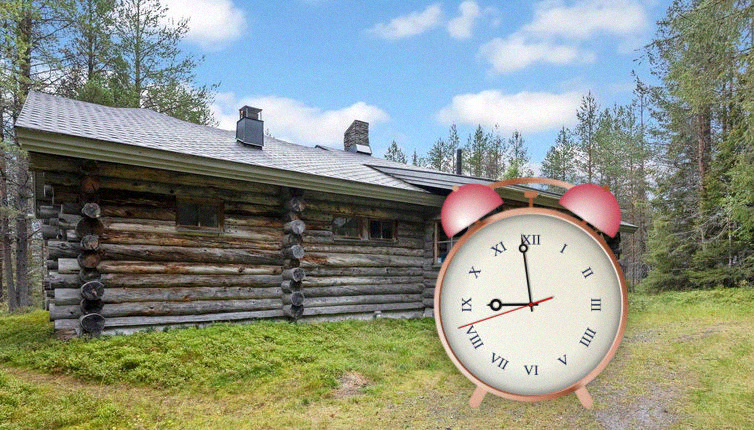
8,58,42
